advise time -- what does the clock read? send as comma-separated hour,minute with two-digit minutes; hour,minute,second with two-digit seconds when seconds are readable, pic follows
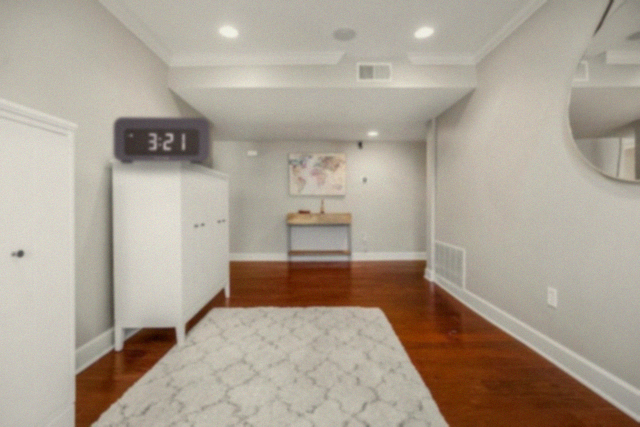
3,21
